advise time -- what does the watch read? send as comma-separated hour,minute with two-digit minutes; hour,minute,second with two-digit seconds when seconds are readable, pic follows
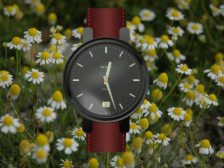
12,27
